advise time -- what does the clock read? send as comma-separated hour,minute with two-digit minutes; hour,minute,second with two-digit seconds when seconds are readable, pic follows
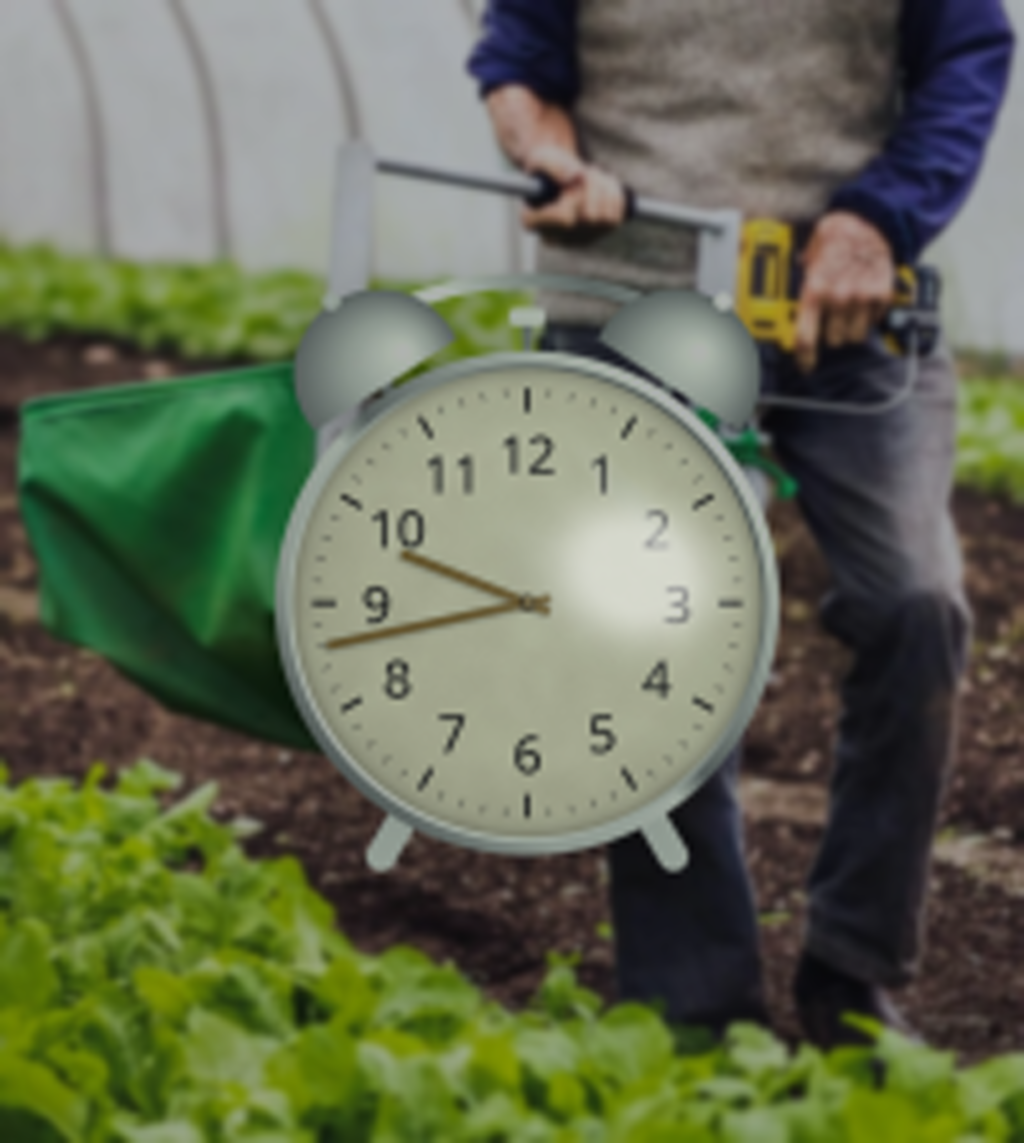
9,43
